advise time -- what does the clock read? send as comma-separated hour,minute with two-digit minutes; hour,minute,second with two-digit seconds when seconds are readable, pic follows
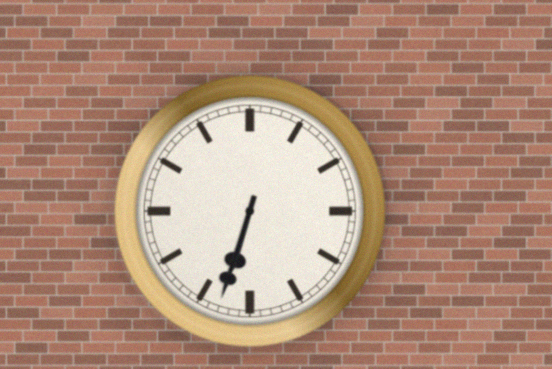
6,33
